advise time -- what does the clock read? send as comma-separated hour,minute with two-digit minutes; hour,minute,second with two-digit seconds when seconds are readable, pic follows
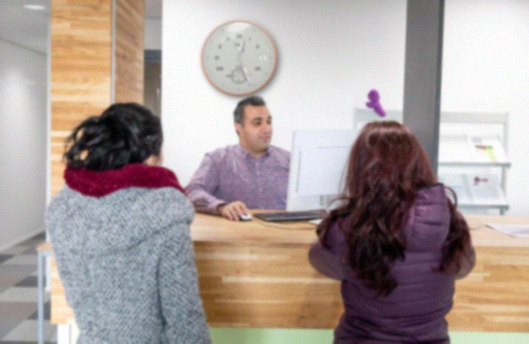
12,26
